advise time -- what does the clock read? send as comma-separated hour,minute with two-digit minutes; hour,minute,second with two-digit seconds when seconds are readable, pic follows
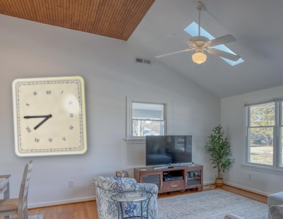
7,45
